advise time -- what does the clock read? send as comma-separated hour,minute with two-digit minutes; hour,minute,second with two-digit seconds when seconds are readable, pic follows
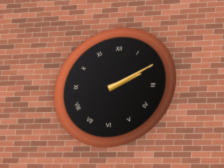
2,10
